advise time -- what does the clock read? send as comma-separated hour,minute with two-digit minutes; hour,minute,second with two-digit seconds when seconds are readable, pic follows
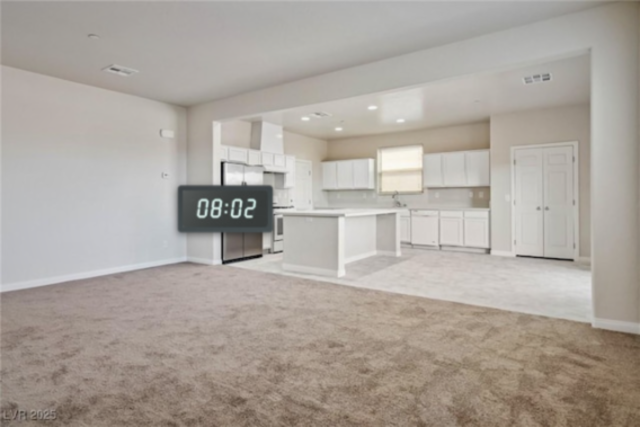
8,02
